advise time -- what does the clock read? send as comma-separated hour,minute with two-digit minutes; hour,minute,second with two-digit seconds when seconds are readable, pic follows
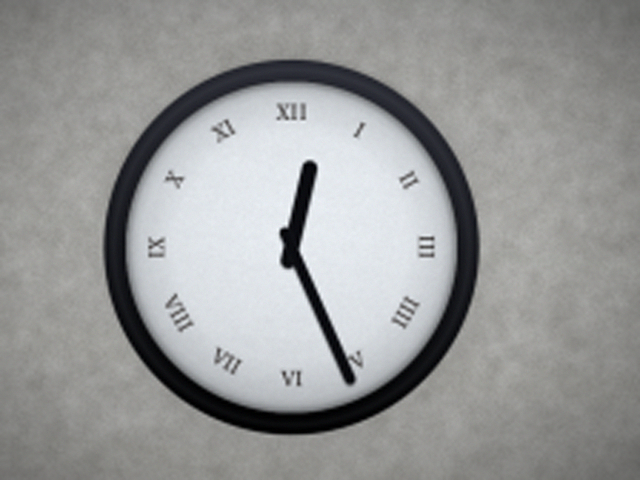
12,26
